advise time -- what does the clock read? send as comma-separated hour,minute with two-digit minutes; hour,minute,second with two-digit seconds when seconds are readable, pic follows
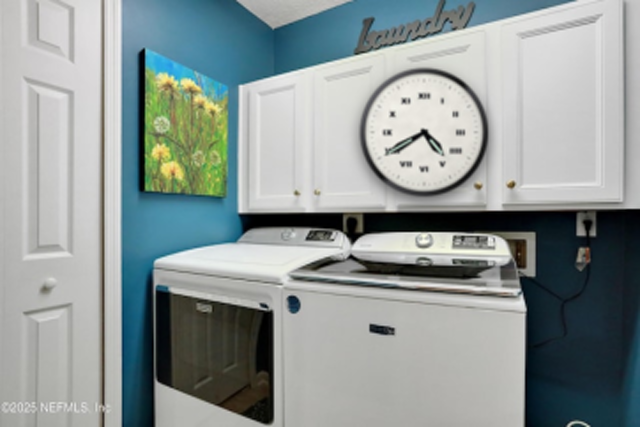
4,40
